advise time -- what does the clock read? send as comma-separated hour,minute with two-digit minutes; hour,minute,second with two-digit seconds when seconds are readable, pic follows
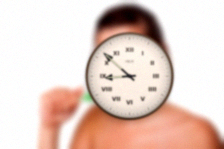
8,52
